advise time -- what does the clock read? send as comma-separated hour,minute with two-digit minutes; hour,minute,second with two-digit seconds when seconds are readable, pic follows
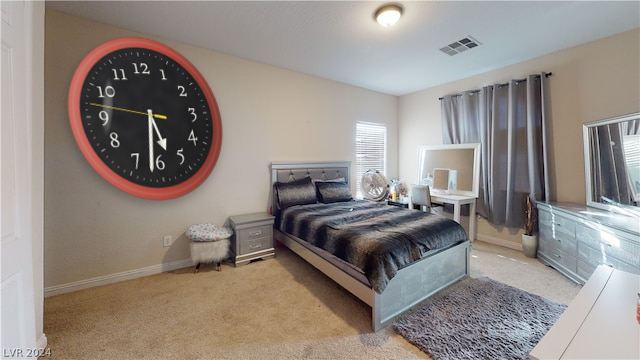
5,31,47
